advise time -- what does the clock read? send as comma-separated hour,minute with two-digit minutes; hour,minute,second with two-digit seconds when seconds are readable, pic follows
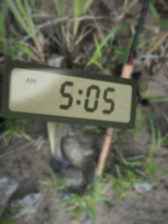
5,05
